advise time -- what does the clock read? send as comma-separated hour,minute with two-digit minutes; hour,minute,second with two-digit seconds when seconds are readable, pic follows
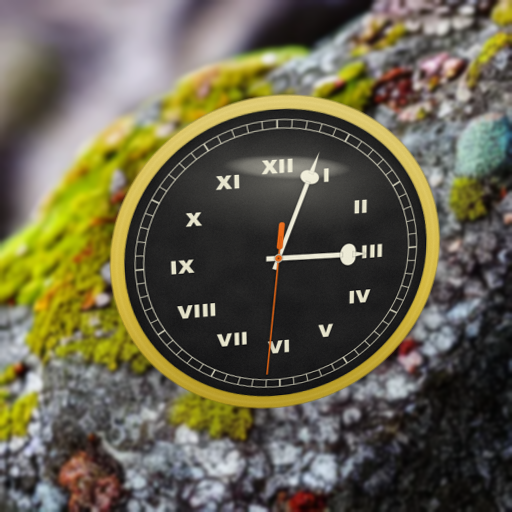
3,03,31
